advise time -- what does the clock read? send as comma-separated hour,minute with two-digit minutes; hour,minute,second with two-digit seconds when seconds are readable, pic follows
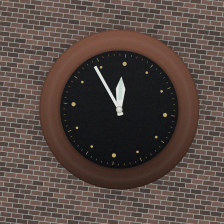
11,54
